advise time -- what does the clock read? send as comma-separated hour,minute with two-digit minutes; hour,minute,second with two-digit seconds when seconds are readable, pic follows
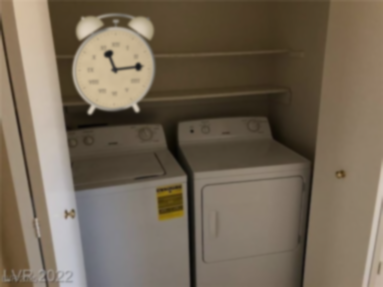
11,14
